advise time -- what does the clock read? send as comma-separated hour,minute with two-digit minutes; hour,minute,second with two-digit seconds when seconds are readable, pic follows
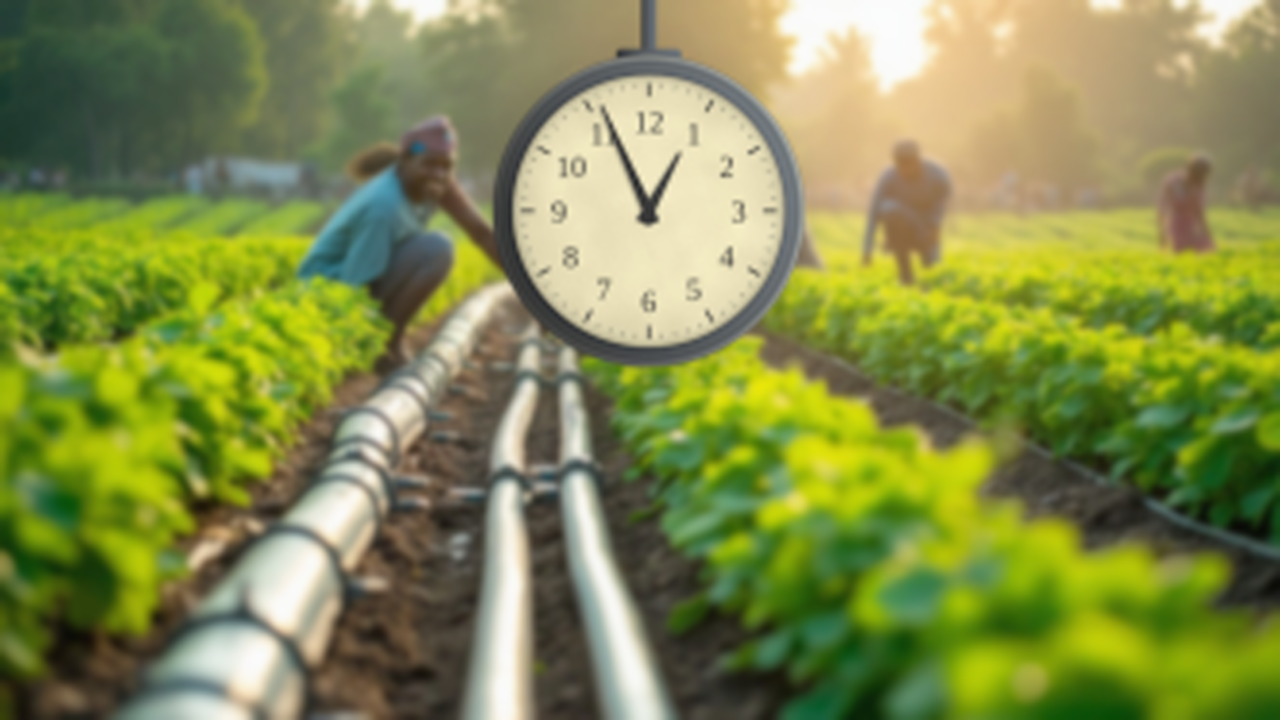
12,56
